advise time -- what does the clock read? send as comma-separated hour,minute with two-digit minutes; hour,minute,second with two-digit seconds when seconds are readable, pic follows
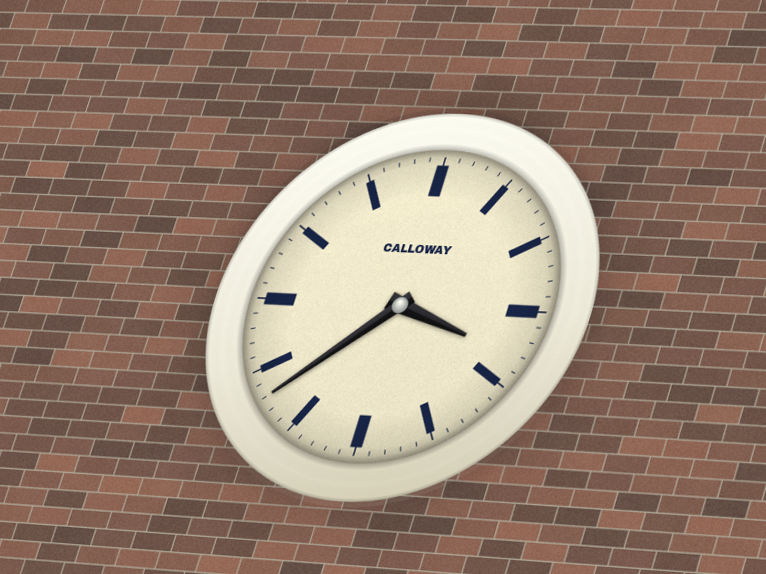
3,38
